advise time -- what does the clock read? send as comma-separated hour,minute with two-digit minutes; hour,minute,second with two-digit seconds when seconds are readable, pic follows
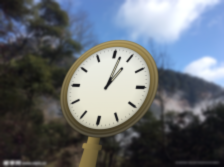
1,02
